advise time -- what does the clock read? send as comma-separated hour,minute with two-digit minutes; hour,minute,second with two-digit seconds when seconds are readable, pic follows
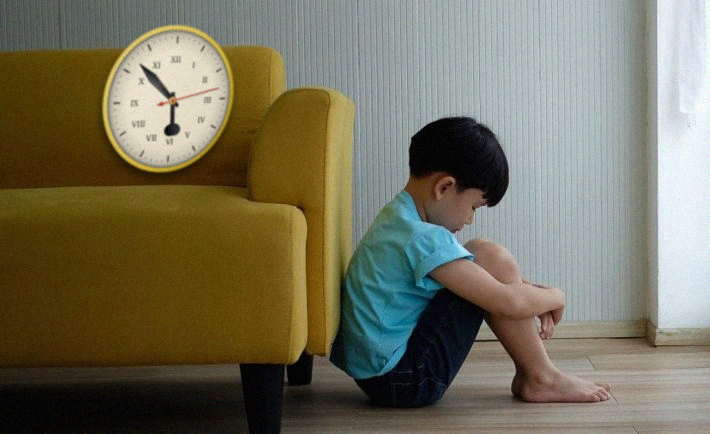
5,52,13
